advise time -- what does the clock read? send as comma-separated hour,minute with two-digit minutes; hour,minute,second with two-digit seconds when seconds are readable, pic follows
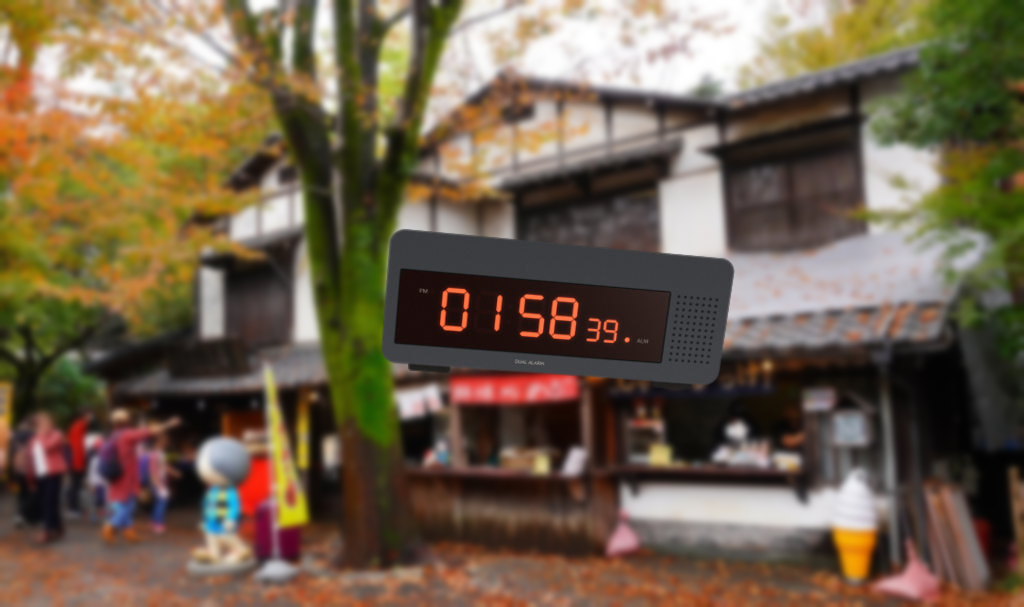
1,58,39
